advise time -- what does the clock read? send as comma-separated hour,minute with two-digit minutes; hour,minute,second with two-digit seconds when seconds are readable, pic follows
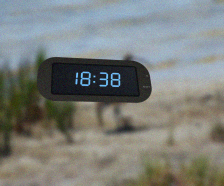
18,38
